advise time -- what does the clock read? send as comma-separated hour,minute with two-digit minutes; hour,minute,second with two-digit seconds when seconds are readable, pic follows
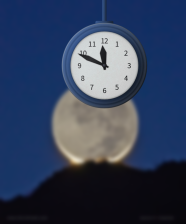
11,49
